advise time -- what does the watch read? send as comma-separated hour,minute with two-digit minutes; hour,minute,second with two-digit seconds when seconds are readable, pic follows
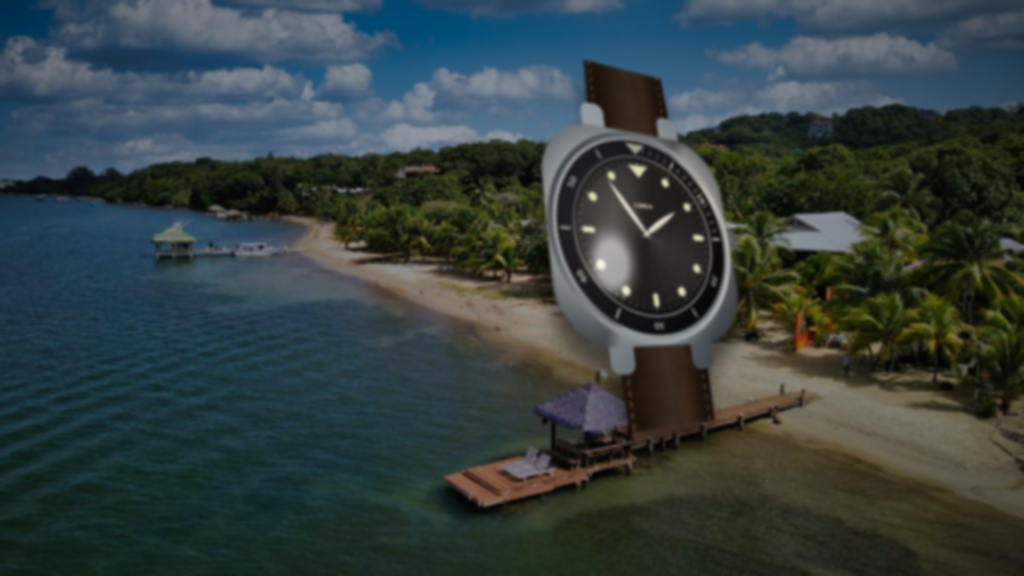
1,54
